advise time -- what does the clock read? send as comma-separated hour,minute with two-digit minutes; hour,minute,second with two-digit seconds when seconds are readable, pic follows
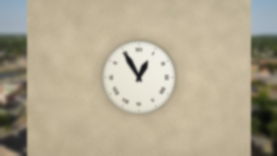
12,55
